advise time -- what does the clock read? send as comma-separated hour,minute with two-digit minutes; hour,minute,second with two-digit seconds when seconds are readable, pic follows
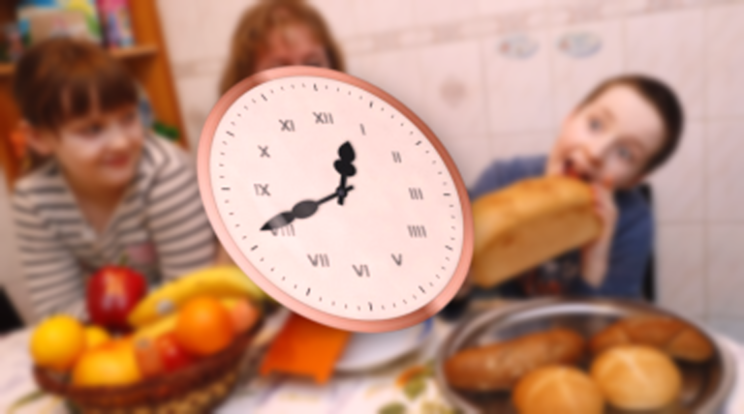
12,41
